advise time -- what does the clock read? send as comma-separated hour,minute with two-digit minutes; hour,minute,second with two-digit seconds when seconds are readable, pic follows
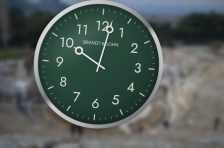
10,02
